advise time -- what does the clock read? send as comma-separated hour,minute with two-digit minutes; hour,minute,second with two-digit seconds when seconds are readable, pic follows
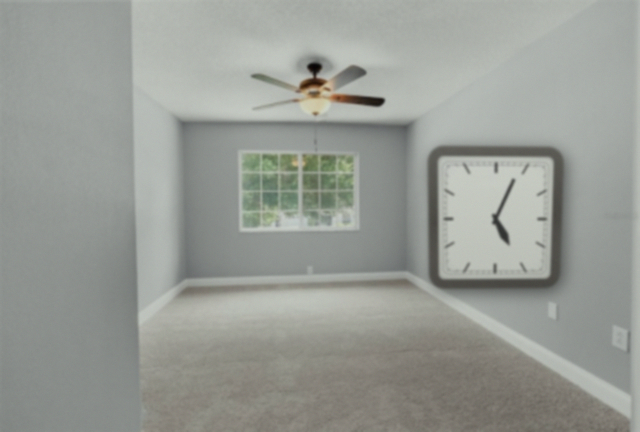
5,04
